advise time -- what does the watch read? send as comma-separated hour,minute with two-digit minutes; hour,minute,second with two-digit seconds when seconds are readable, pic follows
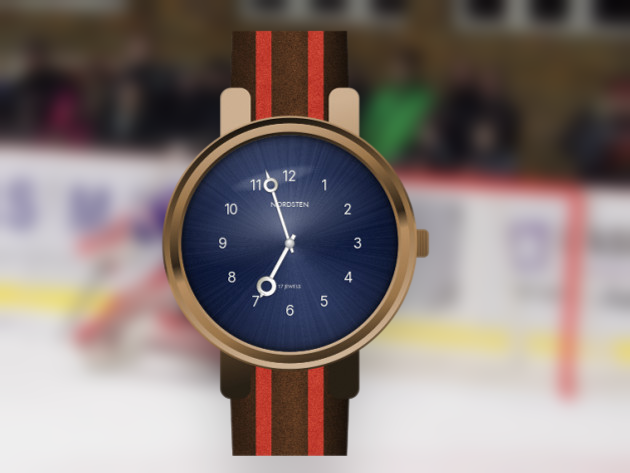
6,57
